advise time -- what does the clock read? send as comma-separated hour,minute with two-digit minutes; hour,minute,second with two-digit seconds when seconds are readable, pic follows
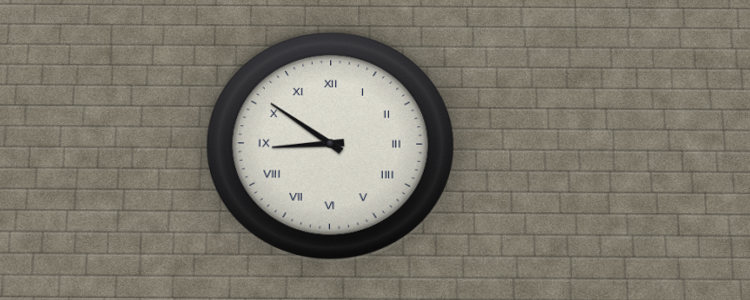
8,51
